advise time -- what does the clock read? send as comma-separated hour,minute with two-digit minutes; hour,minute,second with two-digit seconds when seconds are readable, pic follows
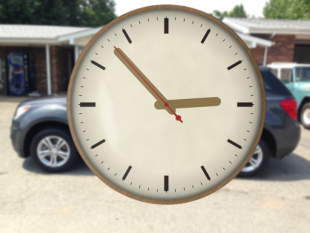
2,52,53
